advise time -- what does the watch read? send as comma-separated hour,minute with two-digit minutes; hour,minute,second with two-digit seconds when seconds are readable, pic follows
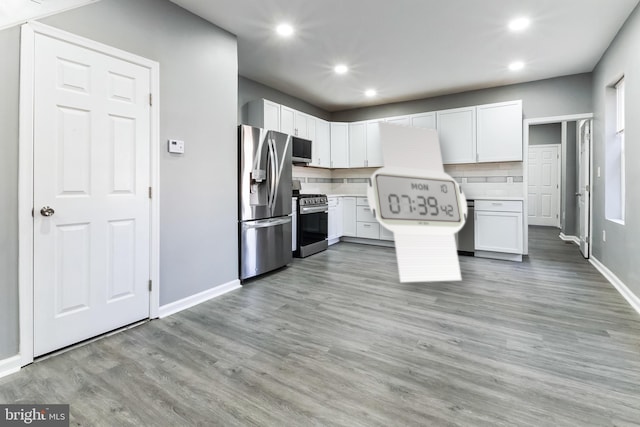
7,39,42
